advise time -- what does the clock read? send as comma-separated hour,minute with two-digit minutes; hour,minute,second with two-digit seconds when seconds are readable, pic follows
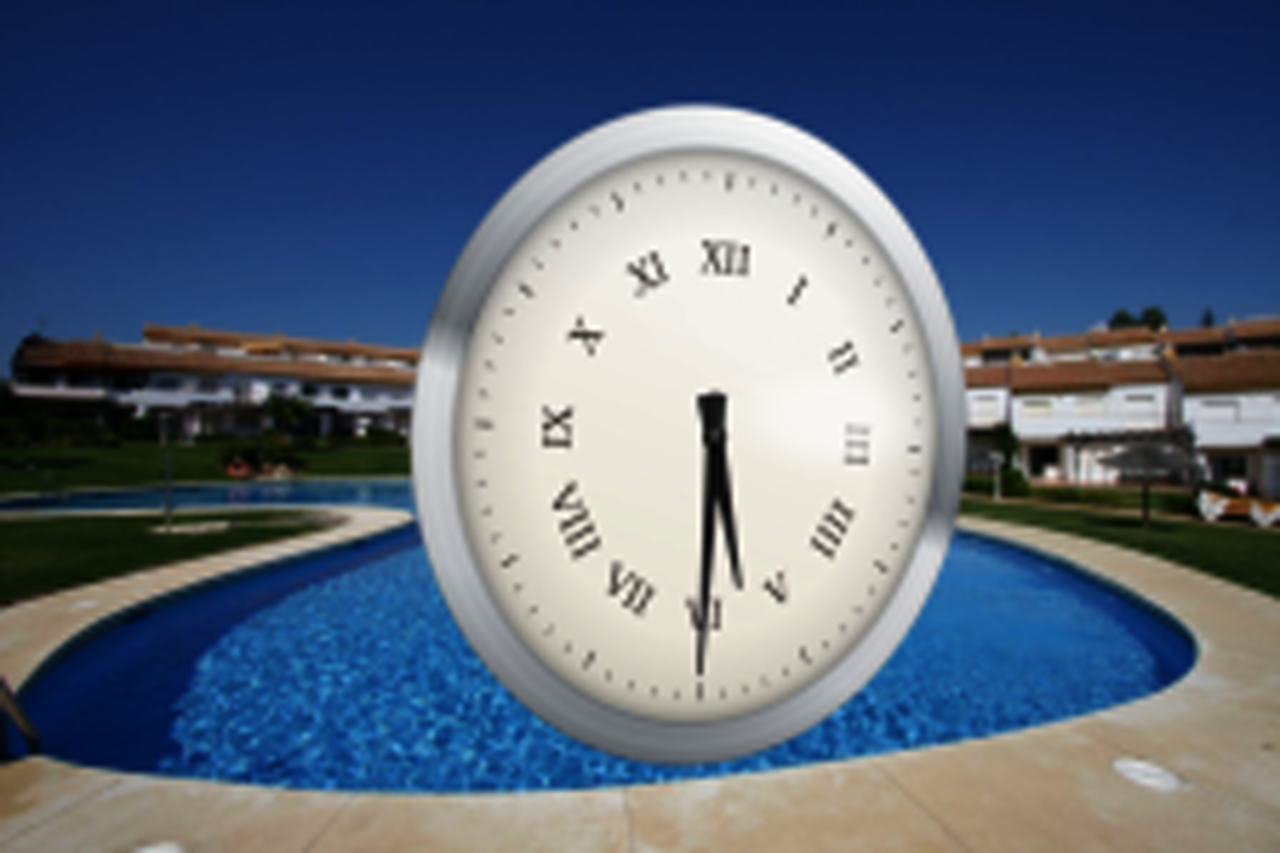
5,30
